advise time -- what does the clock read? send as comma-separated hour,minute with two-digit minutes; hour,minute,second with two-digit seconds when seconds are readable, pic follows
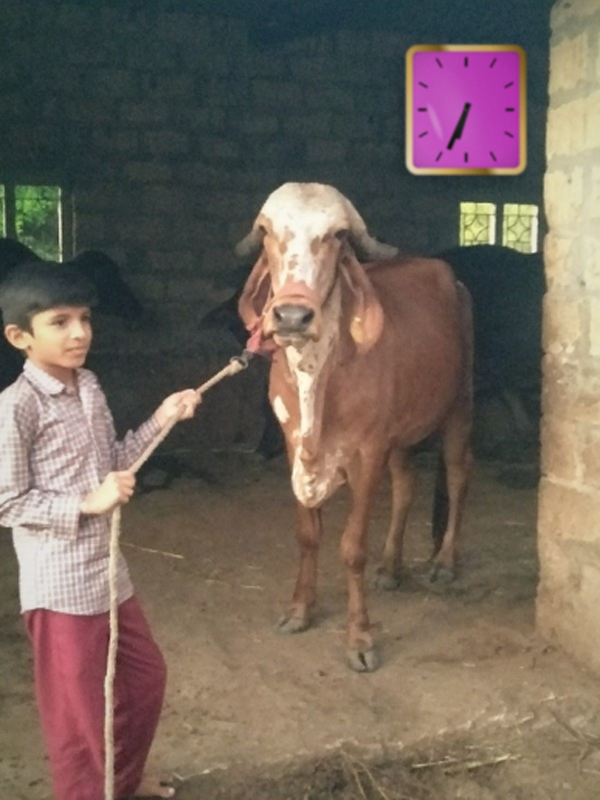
6,34
